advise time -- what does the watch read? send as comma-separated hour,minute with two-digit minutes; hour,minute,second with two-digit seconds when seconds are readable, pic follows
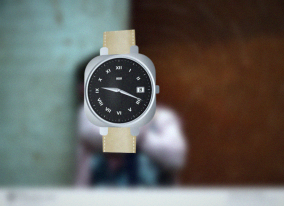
9,19
